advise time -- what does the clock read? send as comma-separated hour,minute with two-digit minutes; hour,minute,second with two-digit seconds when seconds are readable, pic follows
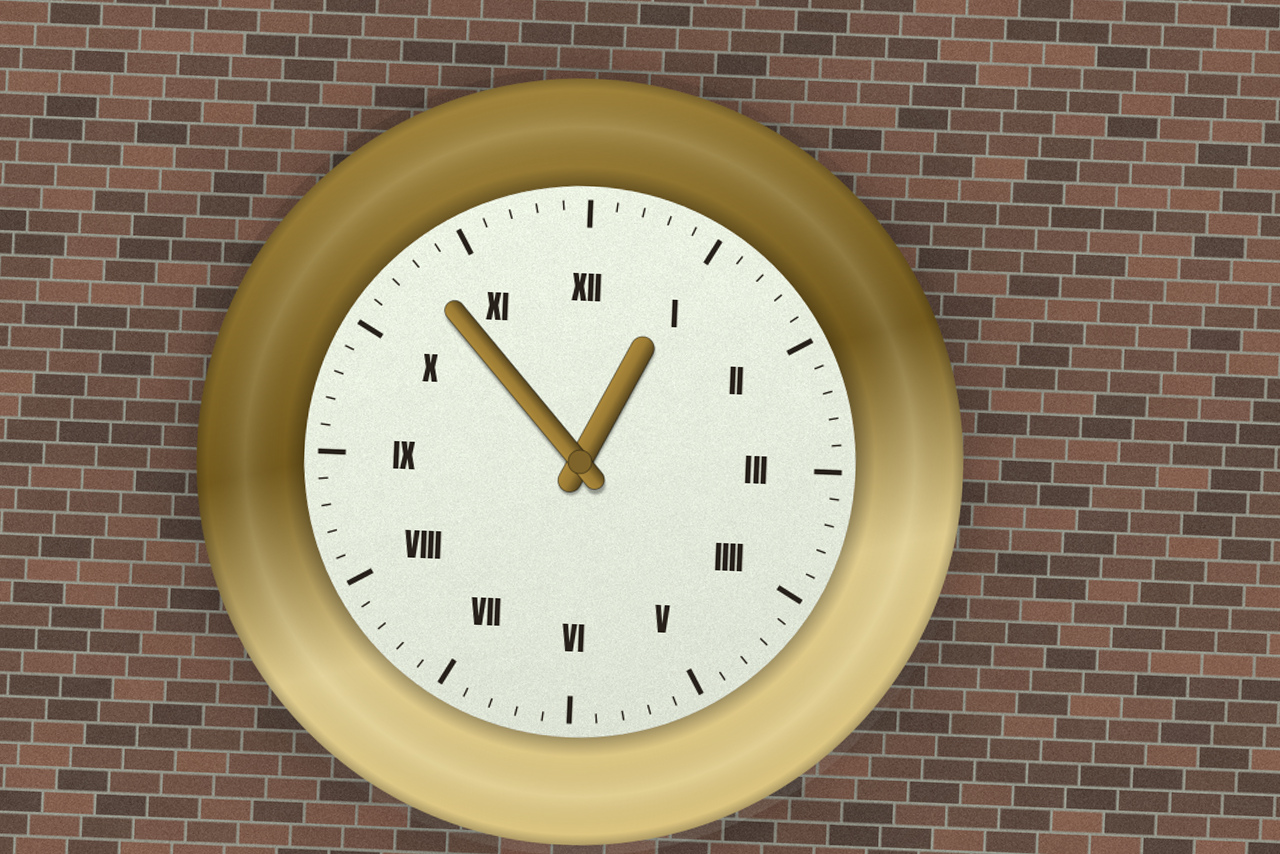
12,53
